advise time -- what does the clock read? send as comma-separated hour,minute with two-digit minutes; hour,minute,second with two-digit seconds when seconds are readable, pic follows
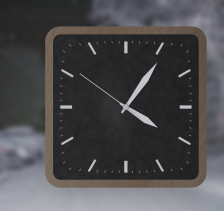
4,05,51
